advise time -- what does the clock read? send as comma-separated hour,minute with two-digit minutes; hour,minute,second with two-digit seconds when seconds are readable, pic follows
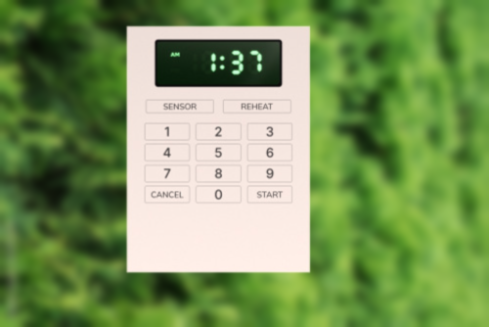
1,37
